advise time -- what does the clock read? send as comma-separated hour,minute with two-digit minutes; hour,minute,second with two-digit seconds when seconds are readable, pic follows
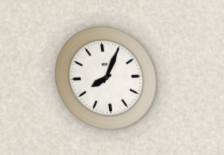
8,05
